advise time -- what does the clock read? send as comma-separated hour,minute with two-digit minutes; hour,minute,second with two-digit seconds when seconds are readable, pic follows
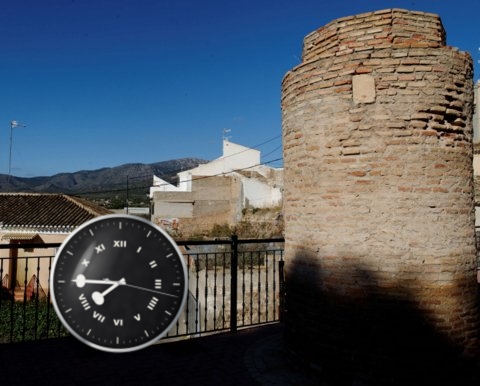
7,45,17
